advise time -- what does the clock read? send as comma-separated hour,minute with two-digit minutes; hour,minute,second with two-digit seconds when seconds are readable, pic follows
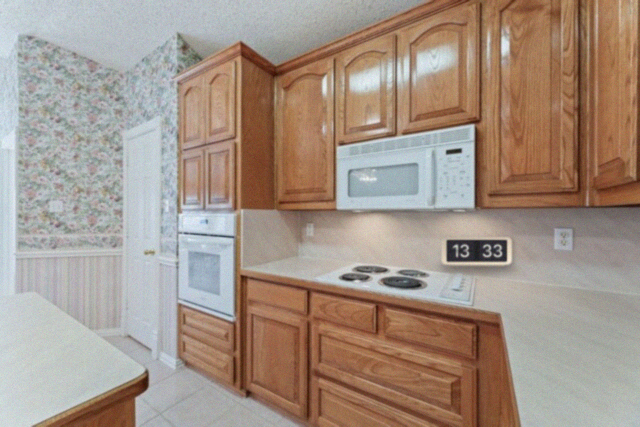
13,33
